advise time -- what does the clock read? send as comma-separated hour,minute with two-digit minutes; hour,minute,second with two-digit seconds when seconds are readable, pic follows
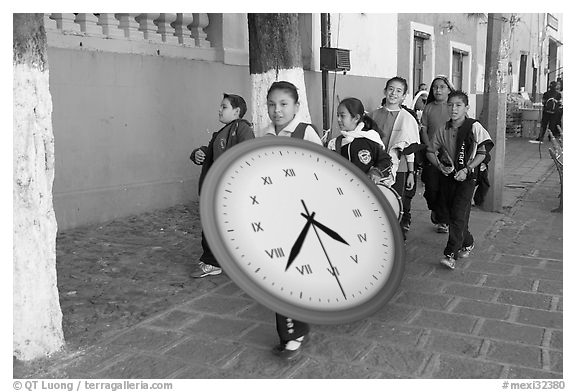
4,37,30
